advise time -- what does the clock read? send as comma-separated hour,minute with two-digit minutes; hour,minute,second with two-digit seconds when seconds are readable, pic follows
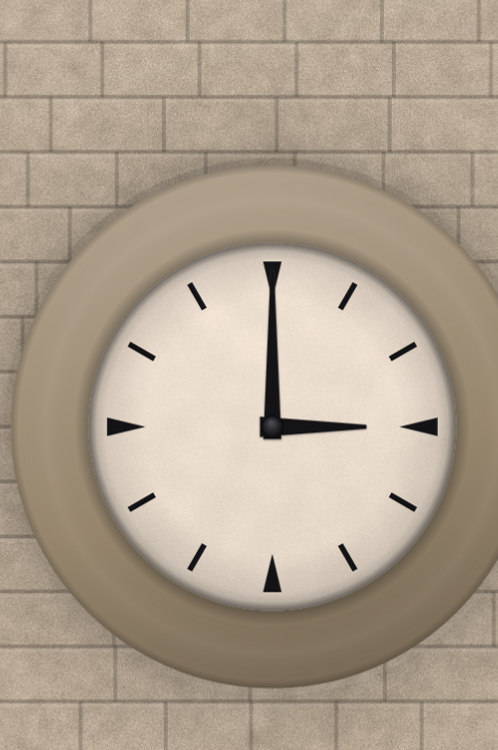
3,00
